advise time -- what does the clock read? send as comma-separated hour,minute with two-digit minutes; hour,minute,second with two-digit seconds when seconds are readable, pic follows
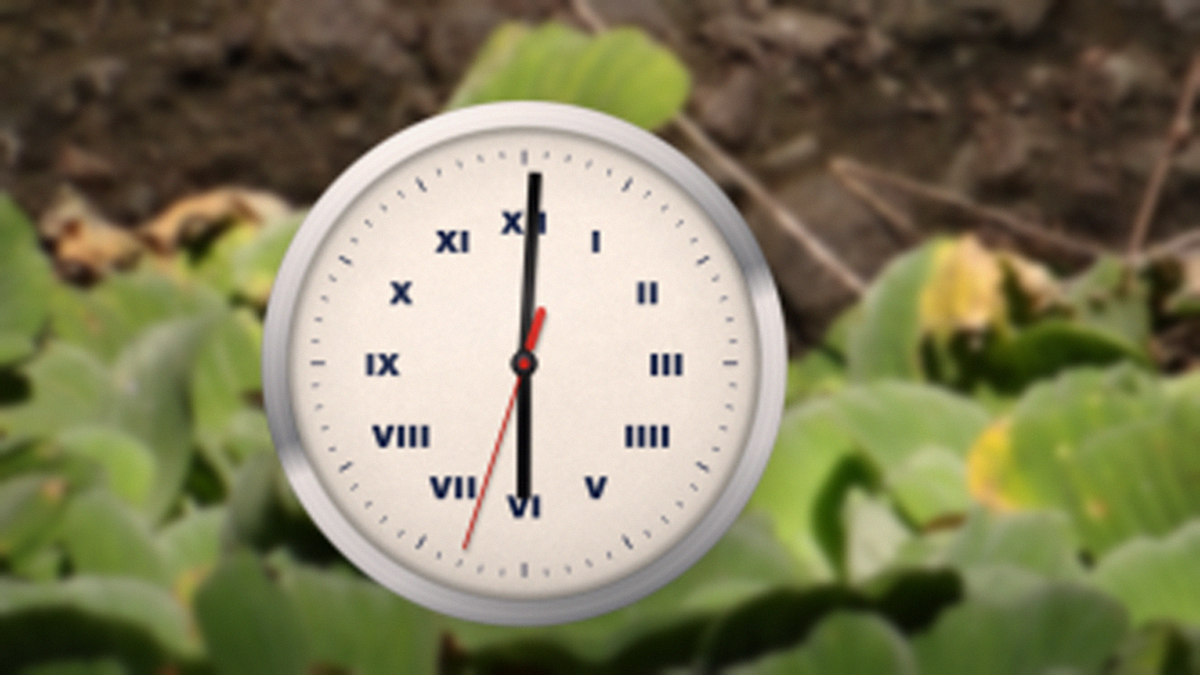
6,00,33
